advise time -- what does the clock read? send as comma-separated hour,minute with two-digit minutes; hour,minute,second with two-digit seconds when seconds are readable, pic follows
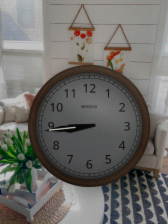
8,44
